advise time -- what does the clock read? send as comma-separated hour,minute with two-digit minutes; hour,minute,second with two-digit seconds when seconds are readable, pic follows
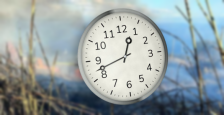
12,42
